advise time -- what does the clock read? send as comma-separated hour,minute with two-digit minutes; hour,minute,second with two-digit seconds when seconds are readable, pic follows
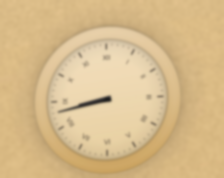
8,43
